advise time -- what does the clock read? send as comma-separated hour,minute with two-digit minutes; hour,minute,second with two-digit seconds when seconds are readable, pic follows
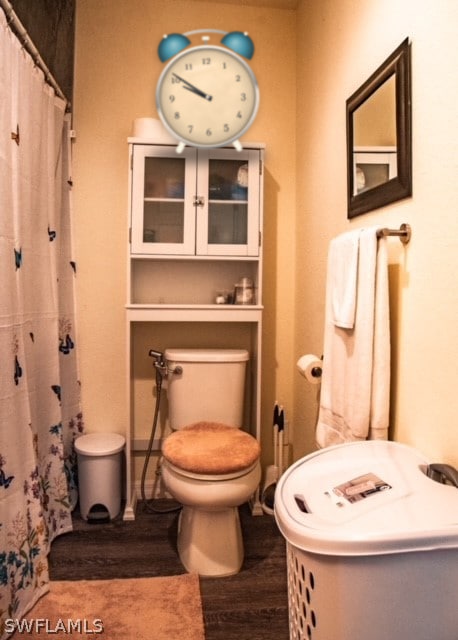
9,51
